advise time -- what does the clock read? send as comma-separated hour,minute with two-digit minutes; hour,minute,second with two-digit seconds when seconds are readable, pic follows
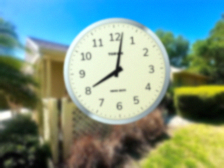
8,02
